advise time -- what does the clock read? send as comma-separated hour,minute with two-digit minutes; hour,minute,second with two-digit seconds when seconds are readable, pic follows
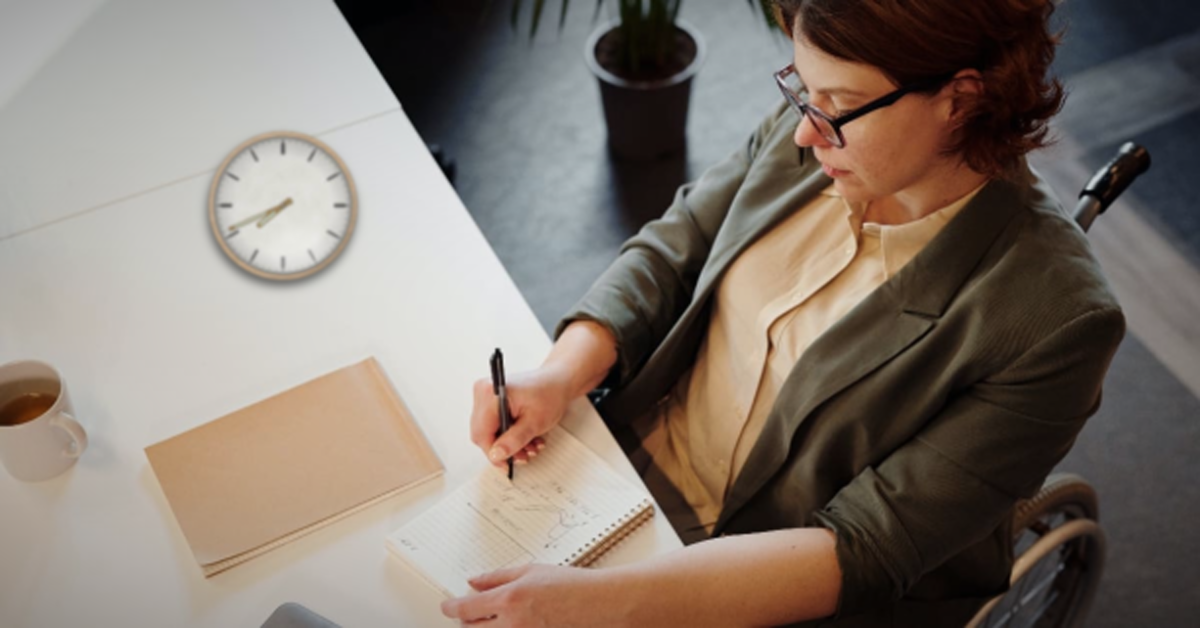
7,41
